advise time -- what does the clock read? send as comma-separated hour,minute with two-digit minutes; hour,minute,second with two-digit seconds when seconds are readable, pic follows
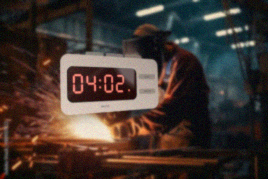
4,02
